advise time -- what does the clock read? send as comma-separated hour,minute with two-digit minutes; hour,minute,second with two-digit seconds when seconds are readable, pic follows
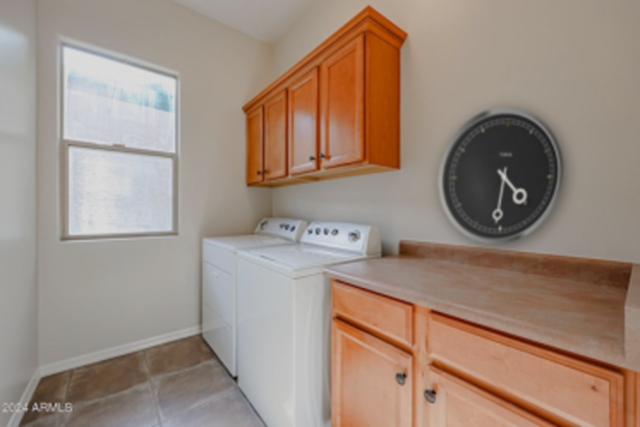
4,31
